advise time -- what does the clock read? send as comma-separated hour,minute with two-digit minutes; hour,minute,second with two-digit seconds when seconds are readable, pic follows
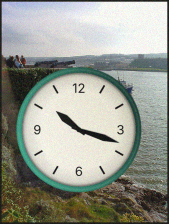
10,18
